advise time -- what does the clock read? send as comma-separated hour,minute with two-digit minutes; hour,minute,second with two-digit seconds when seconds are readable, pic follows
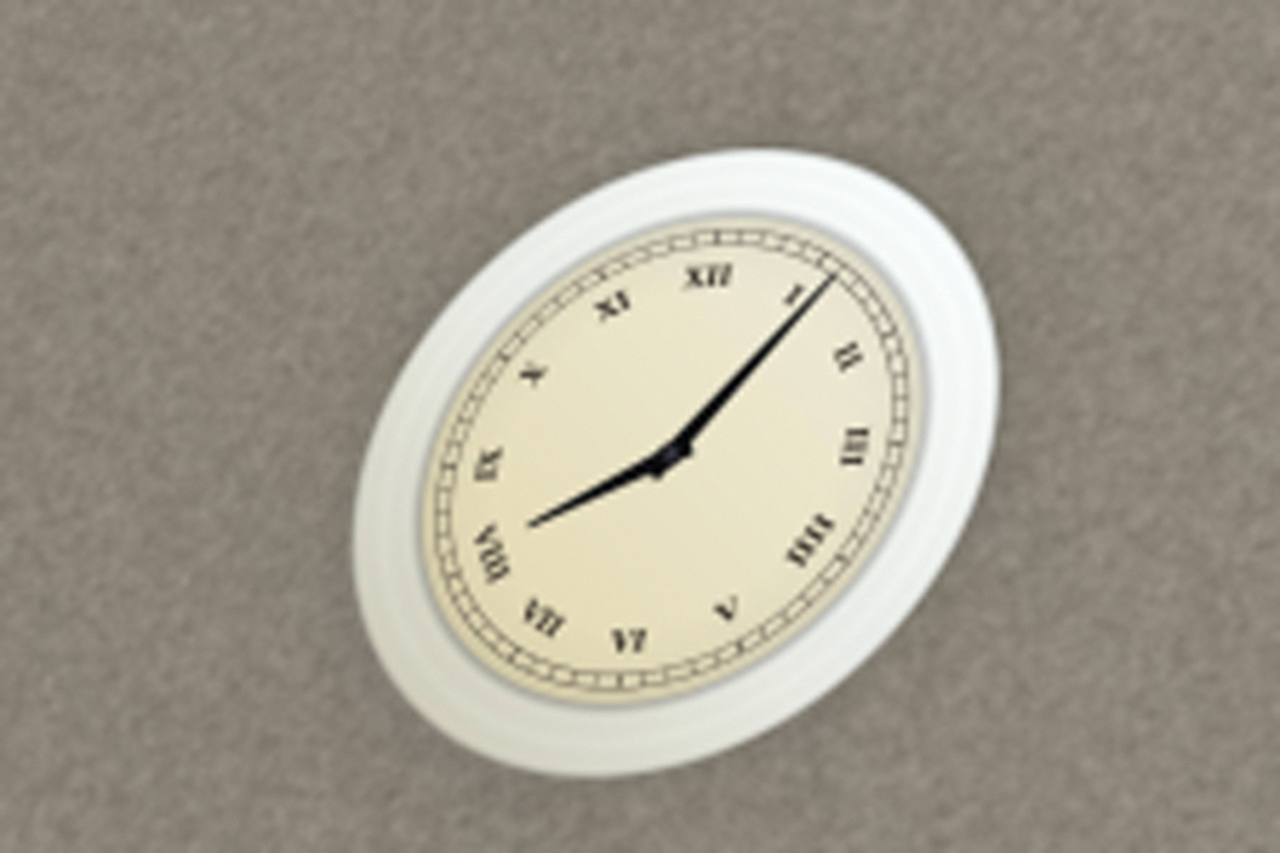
8,06
